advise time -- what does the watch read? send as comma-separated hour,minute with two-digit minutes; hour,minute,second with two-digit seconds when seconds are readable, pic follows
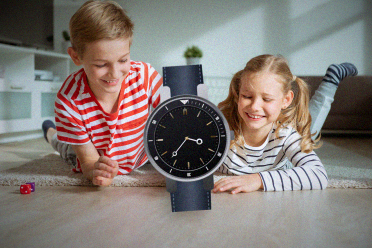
3,37
